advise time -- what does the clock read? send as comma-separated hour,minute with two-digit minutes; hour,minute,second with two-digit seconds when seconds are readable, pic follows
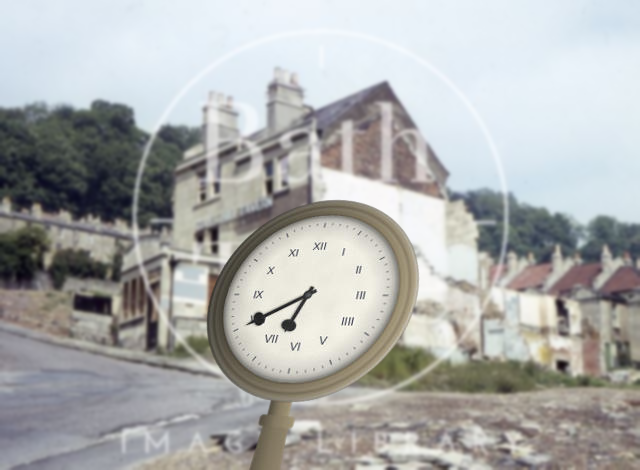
6,40
